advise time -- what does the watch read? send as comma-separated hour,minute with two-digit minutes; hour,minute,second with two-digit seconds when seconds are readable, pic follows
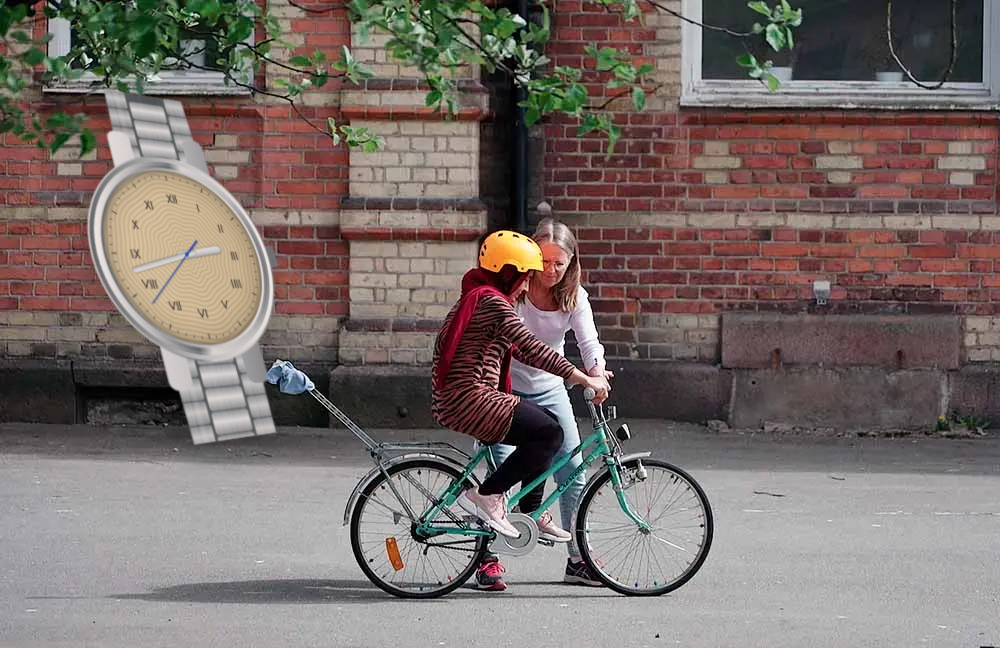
2,42,38
